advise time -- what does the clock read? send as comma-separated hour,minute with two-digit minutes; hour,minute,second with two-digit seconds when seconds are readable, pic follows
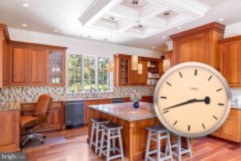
2,41
